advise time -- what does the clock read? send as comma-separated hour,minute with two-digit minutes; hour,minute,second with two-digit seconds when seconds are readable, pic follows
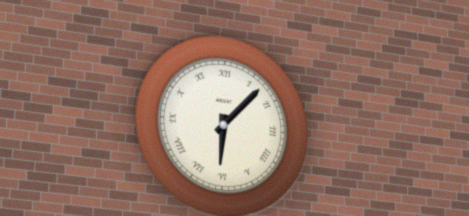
6,07
